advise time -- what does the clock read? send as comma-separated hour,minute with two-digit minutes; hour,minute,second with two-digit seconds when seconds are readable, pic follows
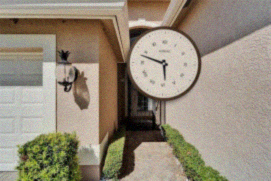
5,48
